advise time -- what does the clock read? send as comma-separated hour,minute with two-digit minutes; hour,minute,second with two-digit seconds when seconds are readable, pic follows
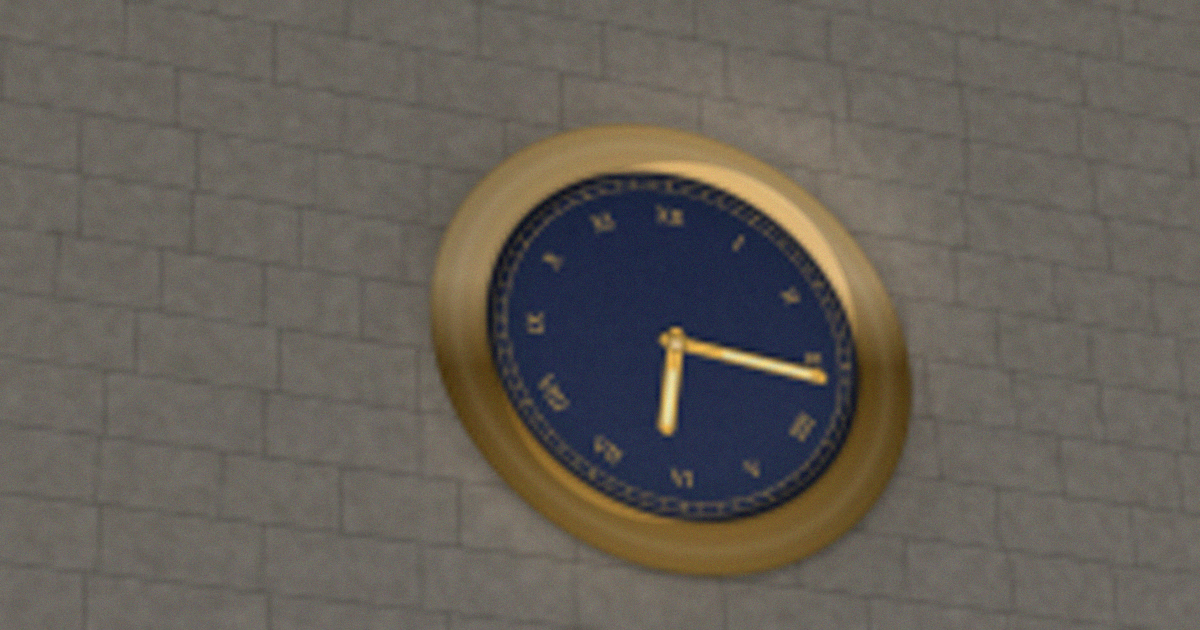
6,16
